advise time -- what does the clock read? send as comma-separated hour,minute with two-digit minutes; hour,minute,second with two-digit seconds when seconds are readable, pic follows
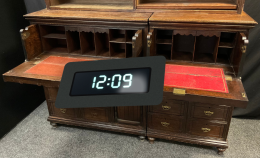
12,09
